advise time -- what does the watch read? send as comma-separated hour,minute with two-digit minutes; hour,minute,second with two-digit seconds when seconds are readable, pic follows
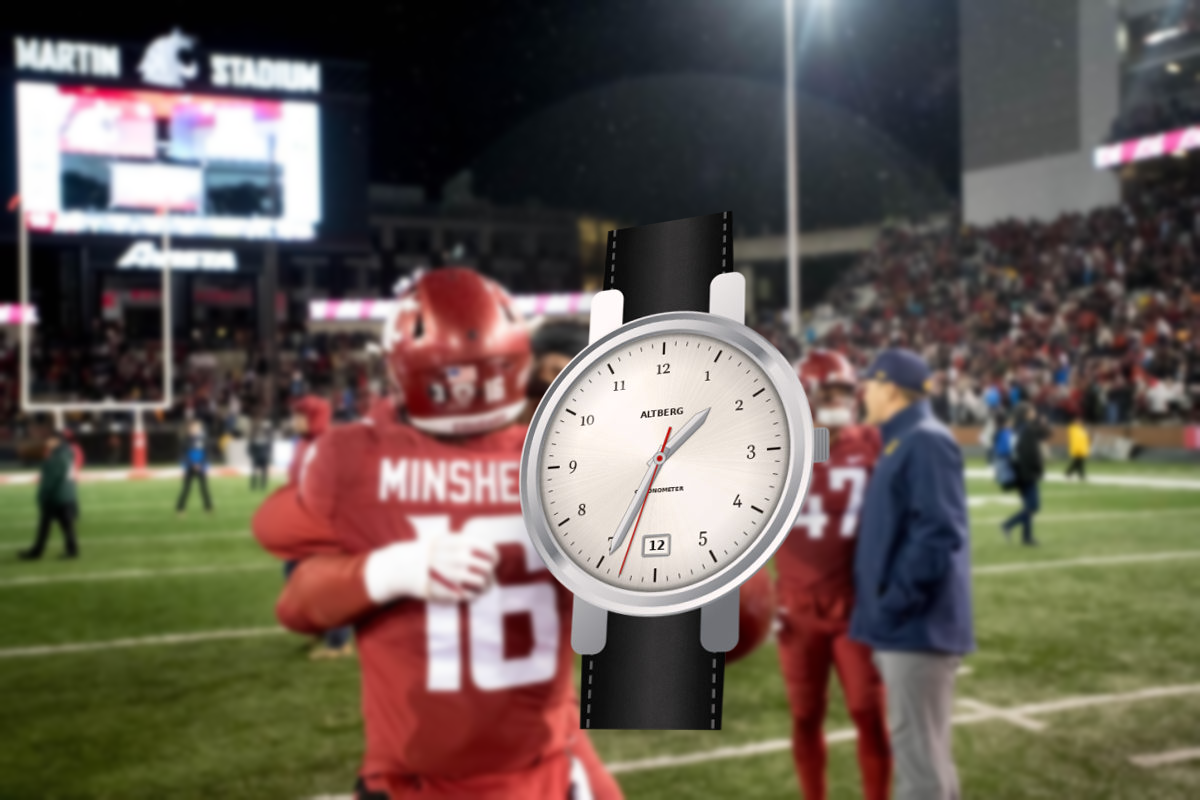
1,34,33
